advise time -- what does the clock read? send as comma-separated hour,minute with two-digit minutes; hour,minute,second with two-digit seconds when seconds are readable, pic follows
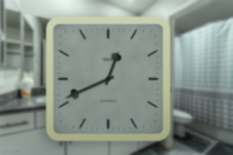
12,41
